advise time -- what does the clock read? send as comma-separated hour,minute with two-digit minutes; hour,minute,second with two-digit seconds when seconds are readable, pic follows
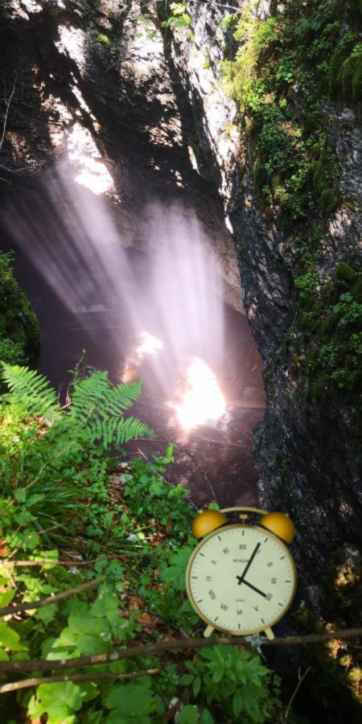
4,04
